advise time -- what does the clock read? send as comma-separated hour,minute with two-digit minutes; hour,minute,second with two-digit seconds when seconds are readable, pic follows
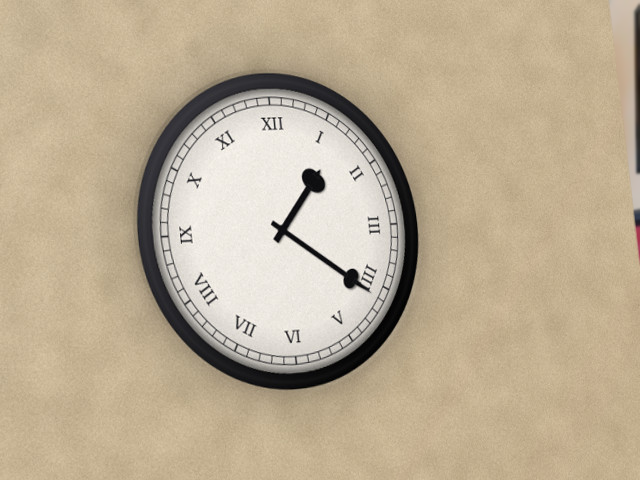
1,21
